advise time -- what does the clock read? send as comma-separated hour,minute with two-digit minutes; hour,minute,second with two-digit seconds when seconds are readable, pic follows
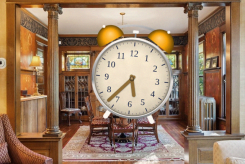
5,37
